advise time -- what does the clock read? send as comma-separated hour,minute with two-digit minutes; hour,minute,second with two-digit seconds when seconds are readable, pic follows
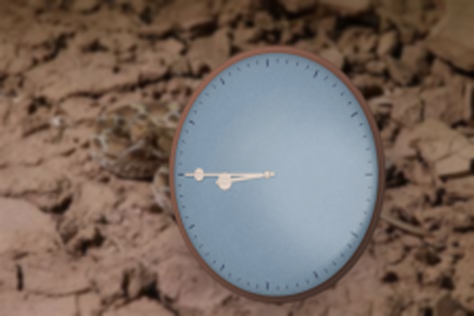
8,45
